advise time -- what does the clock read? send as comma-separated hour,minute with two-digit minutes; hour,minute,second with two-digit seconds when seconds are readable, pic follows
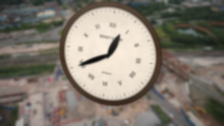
12,40
